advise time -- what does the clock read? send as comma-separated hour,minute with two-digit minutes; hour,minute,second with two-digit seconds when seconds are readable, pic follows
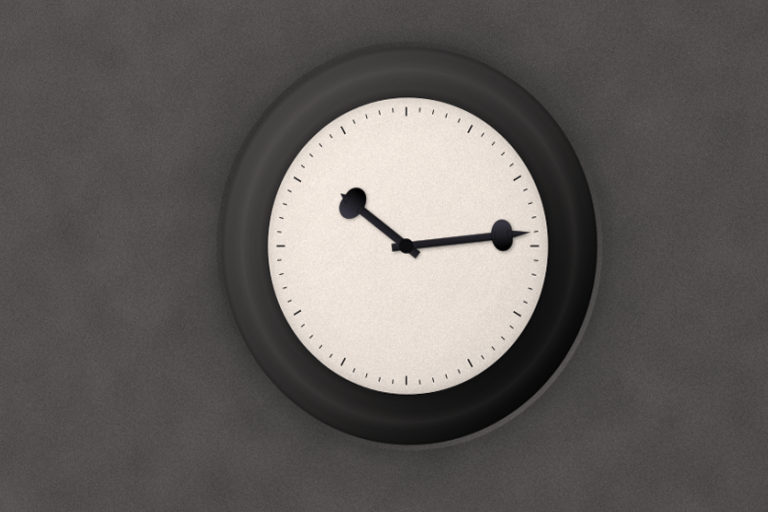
10,14
